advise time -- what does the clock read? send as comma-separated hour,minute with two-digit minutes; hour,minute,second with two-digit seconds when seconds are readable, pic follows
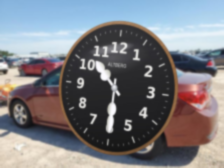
10,30
